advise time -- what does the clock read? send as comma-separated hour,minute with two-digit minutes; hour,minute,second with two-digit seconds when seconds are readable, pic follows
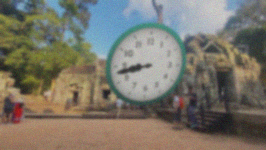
8,43
